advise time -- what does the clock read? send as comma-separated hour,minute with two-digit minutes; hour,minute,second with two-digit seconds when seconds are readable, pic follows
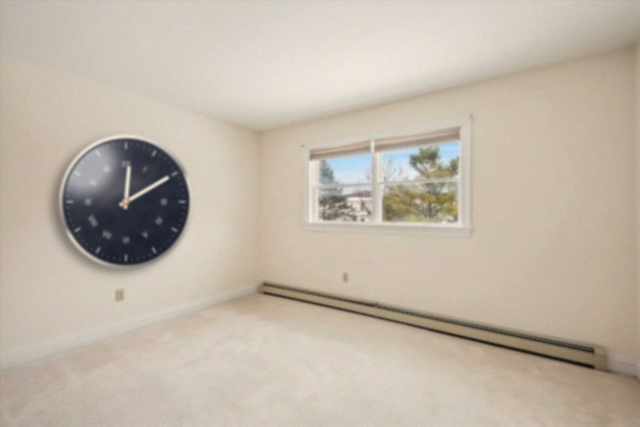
12,10
